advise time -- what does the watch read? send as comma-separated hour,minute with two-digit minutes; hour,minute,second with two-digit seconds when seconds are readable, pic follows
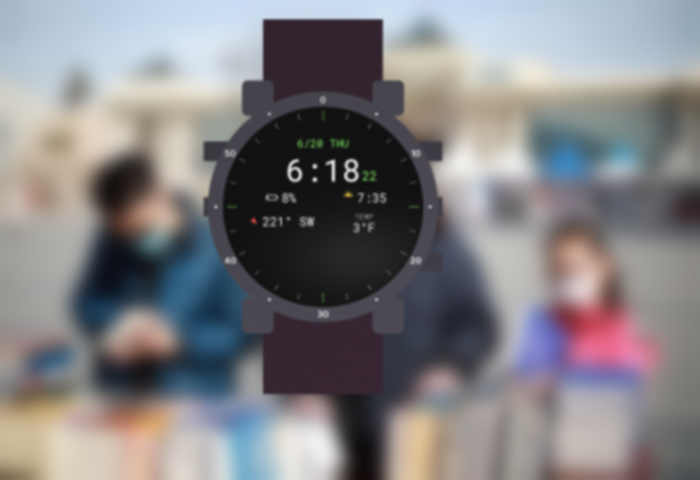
6,18
